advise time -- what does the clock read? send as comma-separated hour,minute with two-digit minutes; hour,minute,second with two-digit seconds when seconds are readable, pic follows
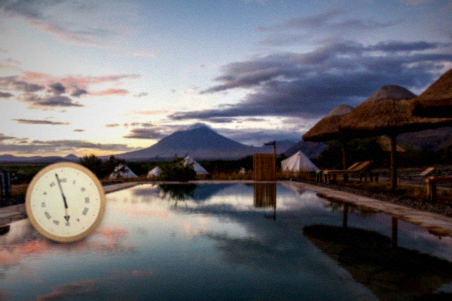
5,58
